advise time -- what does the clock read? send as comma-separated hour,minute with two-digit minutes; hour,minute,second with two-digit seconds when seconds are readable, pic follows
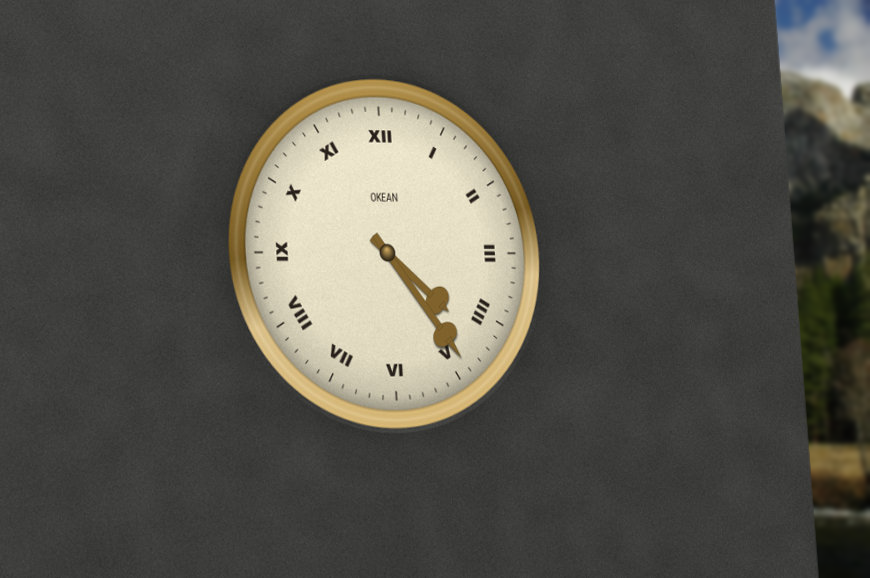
4,24
